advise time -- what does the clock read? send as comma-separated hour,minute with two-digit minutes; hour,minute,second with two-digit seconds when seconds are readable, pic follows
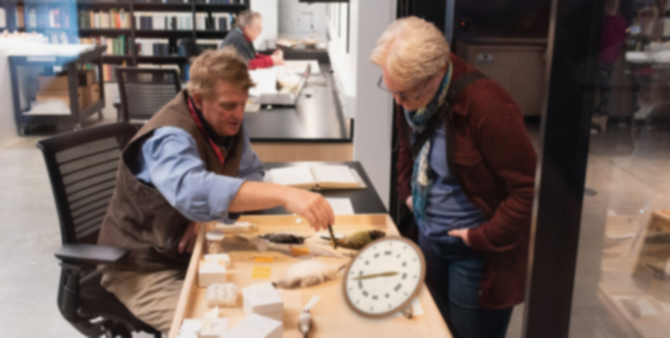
2,43
